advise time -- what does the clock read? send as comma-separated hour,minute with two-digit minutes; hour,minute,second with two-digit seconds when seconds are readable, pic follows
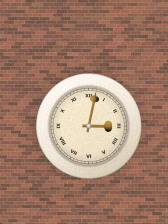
3,02
